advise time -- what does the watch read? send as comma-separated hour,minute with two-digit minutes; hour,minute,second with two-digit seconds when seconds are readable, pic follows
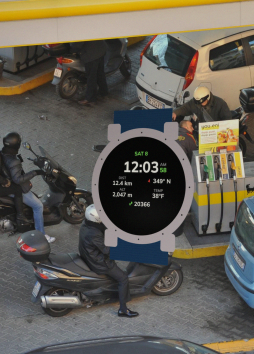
12,03
